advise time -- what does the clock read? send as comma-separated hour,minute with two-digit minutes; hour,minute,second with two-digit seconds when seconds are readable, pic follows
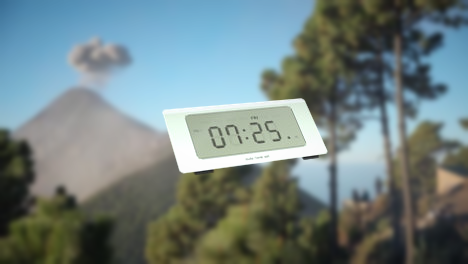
7,25
